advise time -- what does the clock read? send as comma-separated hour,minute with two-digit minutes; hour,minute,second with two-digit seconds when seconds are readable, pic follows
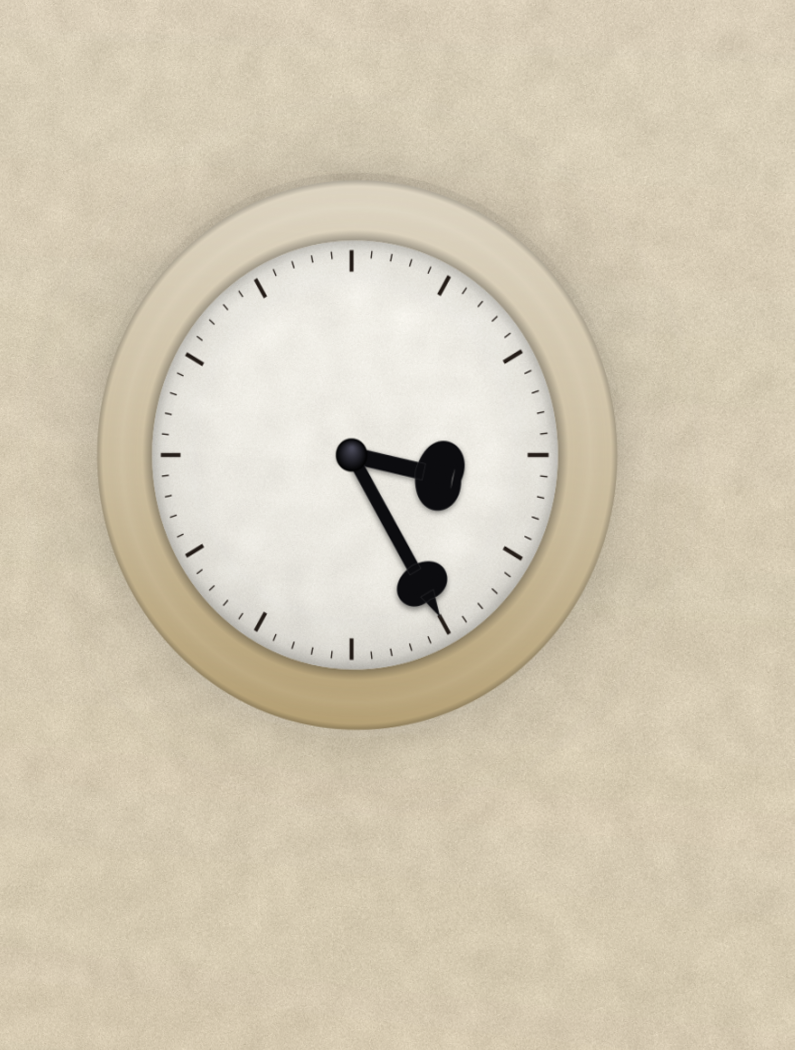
3,25
